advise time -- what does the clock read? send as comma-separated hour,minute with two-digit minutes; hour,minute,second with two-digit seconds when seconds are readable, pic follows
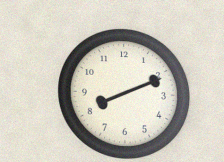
8,11
